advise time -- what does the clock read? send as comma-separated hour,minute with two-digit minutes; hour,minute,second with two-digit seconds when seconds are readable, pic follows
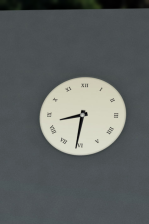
8,31
